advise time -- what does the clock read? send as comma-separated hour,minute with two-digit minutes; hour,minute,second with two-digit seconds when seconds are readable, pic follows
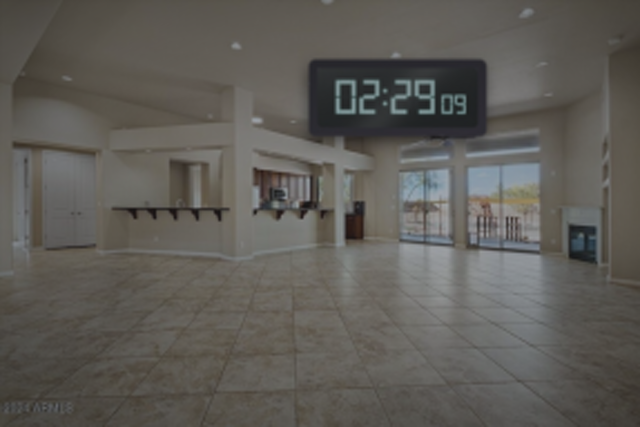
2,29,09
